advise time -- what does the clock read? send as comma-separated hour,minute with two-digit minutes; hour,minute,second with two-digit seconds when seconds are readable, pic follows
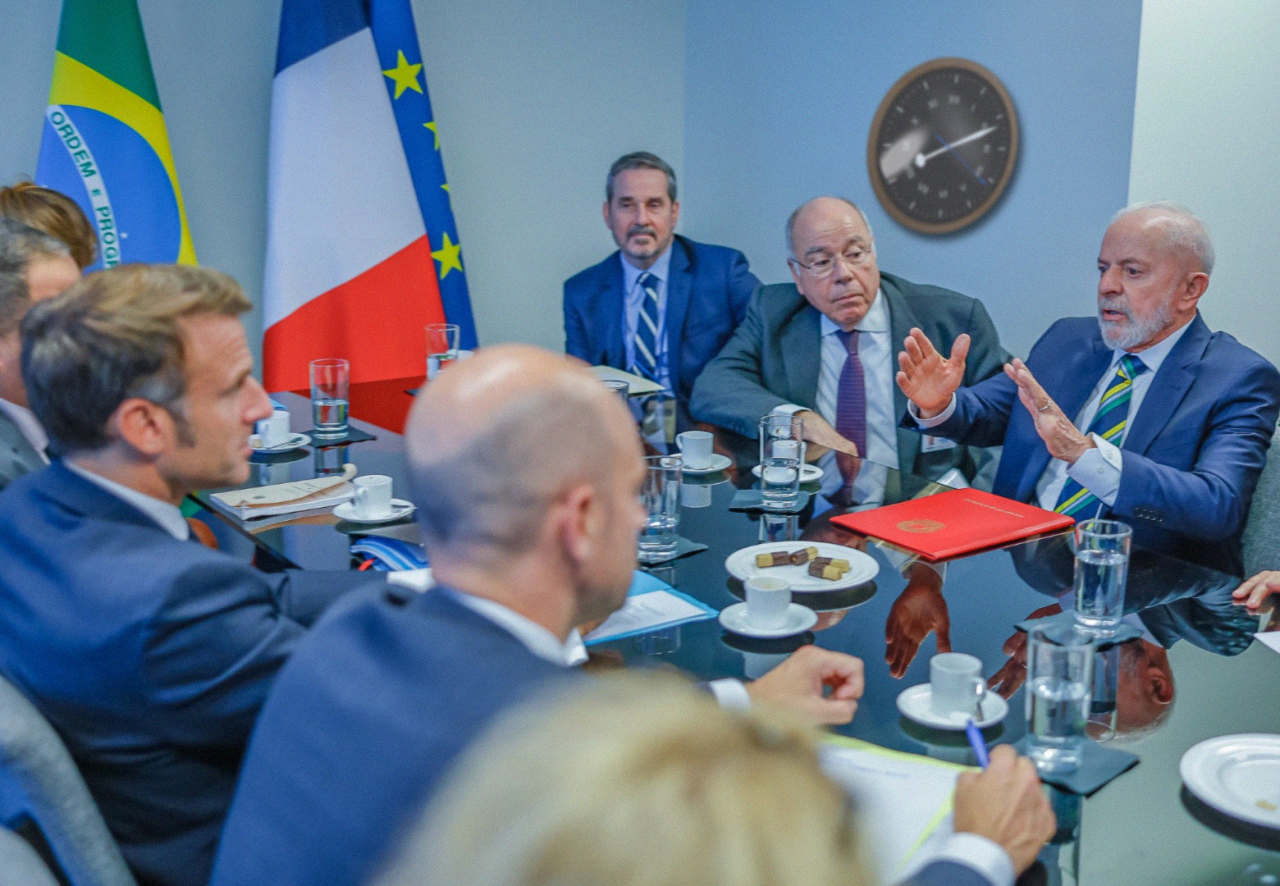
8,11,21
